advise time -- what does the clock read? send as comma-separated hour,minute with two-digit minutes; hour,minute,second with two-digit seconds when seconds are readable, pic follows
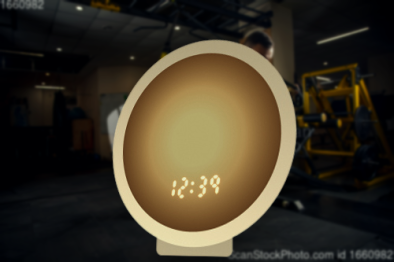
12,39
